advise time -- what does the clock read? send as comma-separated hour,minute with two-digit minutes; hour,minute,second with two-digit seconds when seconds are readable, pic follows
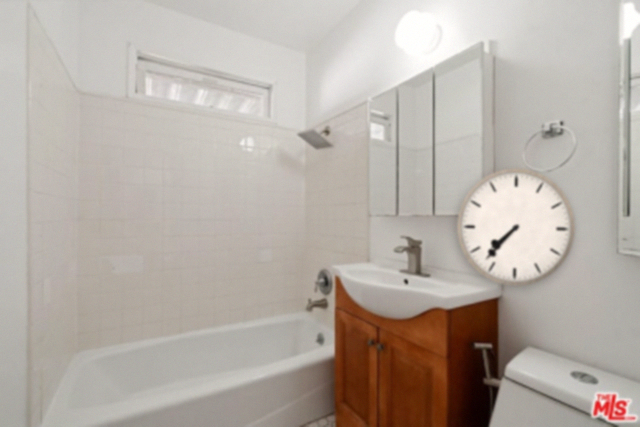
7,37
